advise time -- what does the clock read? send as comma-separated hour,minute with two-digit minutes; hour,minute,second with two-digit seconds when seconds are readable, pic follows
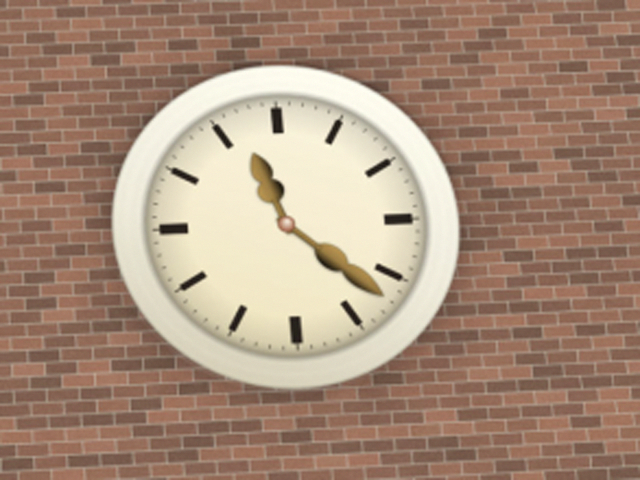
11,22
